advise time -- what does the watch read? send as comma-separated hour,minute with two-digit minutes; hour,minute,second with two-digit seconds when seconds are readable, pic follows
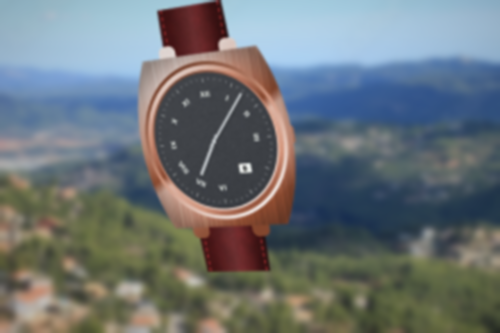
7,07
